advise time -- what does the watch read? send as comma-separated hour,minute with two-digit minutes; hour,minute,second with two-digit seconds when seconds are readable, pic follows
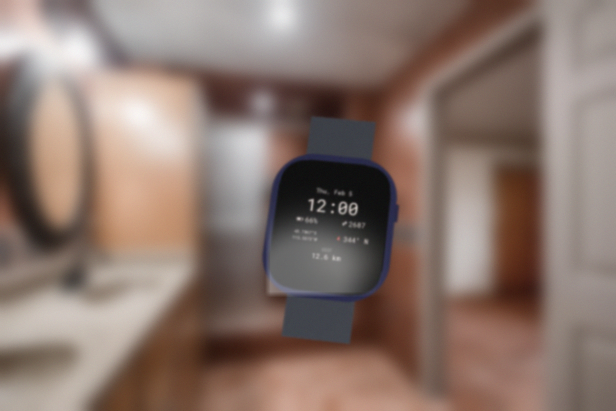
12,00
